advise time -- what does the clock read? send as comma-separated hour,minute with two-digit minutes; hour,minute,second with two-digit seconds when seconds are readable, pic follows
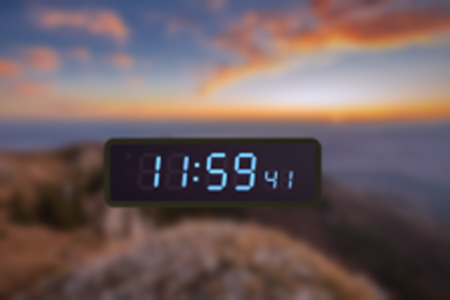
11,59,41
